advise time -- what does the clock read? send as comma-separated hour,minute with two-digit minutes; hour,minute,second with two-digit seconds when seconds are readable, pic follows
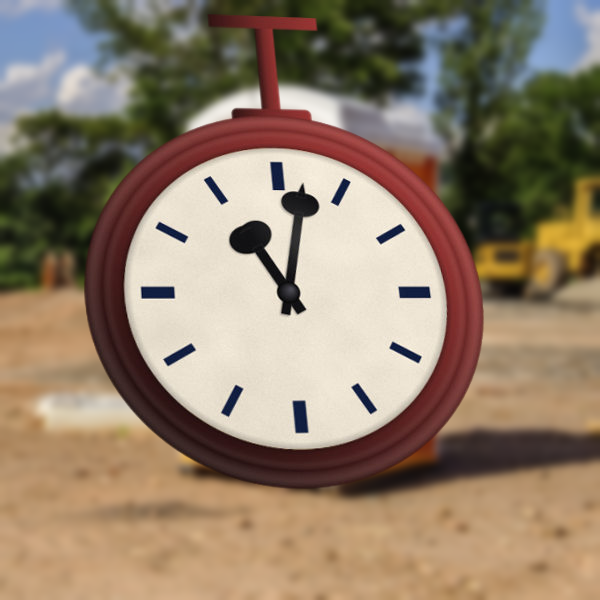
11,02
